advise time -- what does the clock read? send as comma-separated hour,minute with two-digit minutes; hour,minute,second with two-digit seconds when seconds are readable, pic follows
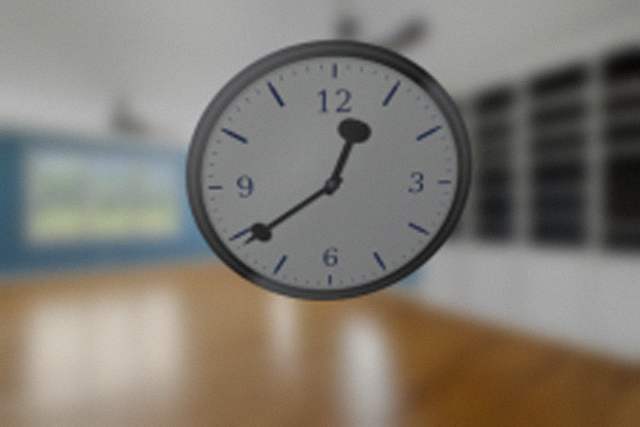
12,39
